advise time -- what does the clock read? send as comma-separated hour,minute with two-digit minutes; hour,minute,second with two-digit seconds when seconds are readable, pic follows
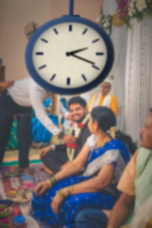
2,19
